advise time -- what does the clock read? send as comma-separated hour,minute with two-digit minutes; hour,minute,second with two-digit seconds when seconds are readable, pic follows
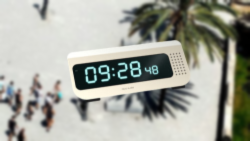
9,28,48
